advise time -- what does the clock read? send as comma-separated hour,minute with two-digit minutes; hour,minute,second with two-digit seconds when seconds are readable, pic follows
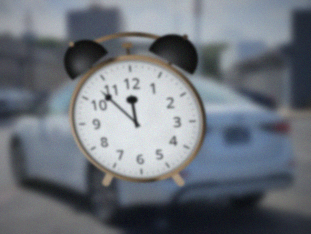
11,53
